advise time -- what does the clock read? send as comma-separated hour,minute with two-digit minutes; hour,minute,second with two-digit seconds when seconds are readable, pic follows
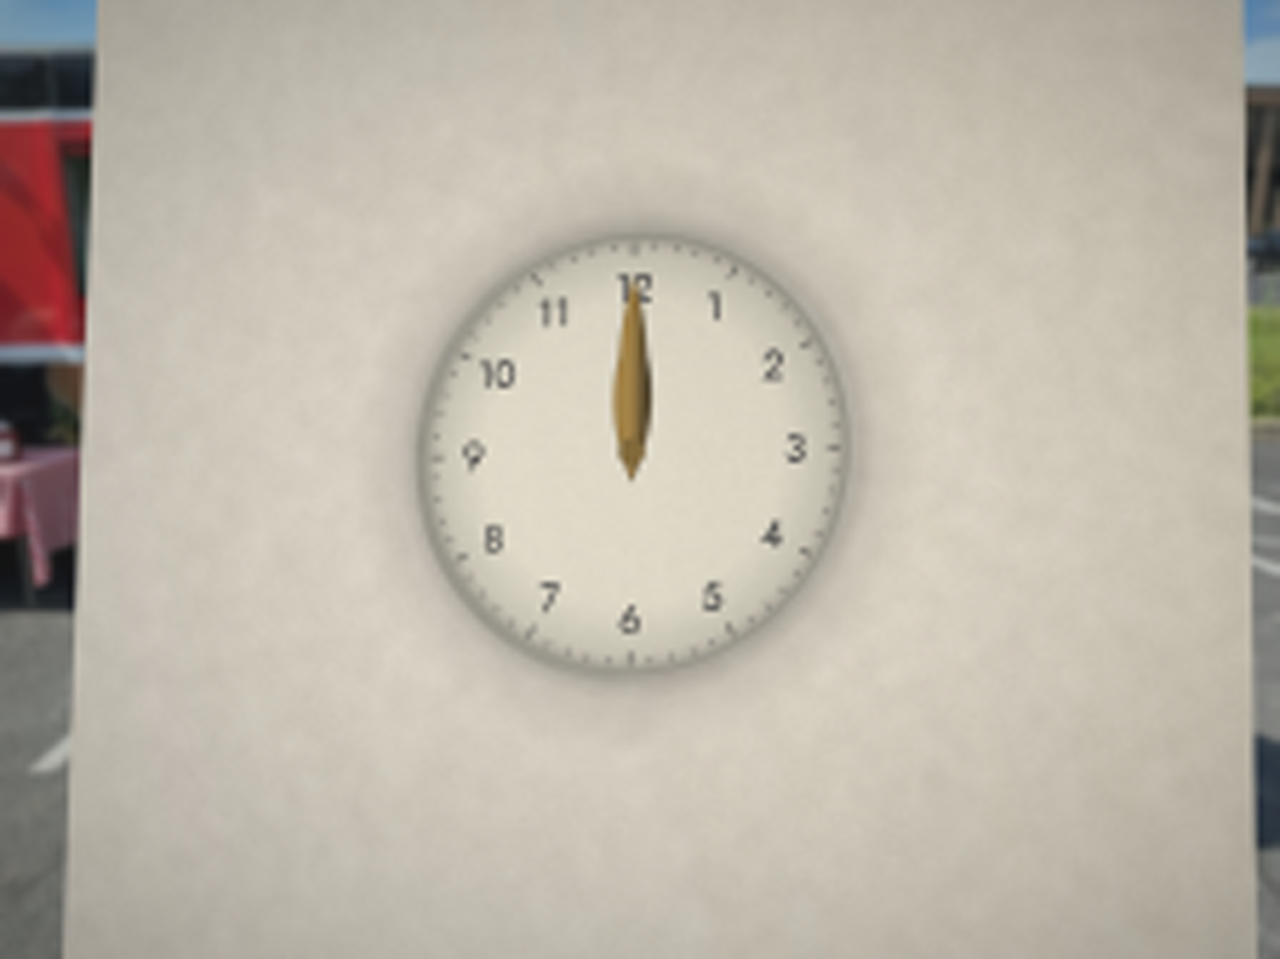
12,00
